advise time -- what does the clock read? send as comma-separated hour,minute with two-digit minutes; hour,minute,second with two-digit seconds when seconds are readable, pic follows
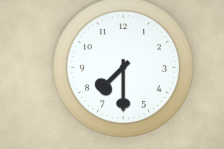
7,30
